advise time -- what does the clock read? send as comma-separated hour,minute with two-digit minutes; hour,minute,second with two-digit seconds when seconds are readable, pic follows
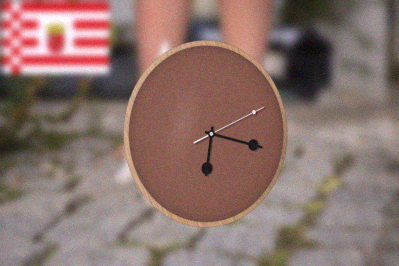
6,17,11
